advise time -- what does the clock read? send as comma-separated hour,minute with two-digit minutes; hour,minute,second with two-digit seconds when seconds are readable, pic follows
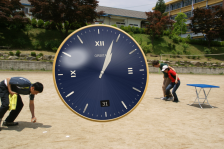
1,04
